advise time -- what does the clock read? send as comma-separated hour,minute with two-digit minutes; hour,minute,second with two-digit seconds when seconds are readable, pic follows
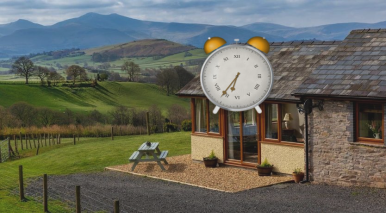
6,36
